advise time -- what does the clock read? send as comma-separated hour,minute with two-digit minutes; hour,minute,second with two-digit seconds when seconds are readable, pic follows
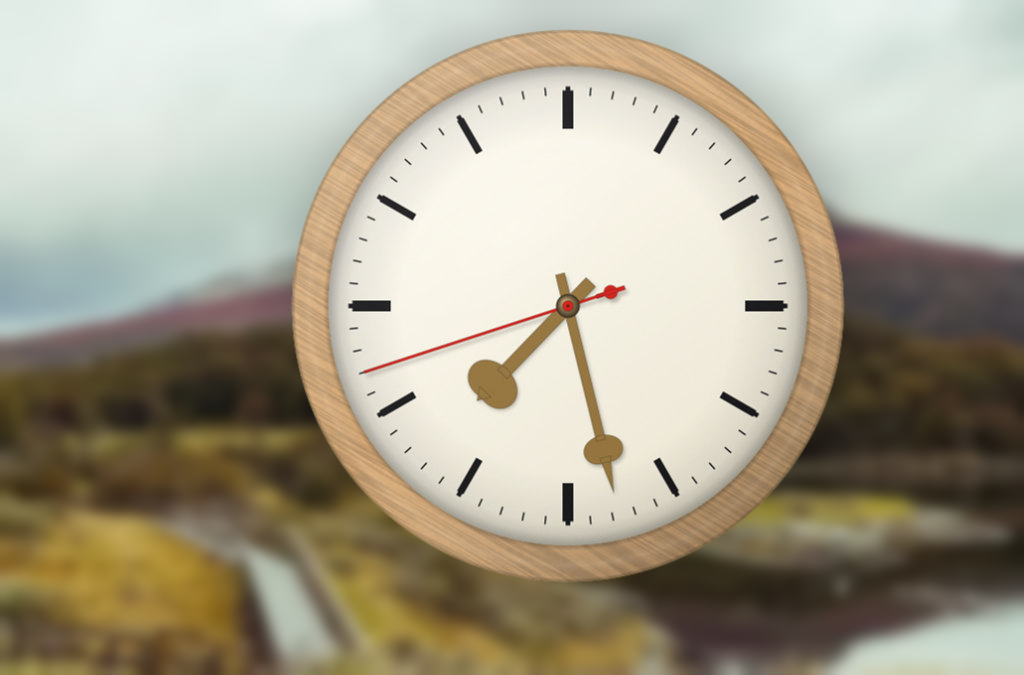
7,27,42
